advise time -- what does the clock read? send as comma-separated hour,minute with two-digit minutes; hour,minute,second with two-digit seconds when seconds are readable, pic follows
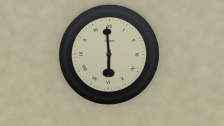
5,59
